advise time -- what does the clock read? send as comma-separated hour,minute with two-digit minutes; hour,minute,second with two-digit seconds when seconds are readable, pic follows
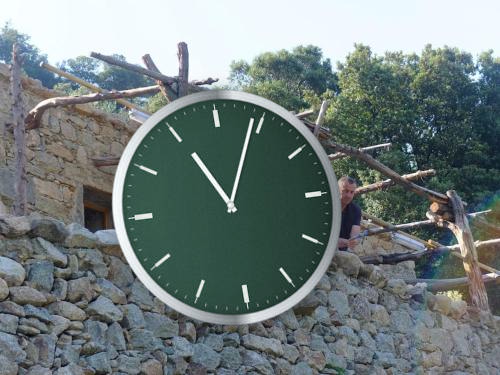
11,04
